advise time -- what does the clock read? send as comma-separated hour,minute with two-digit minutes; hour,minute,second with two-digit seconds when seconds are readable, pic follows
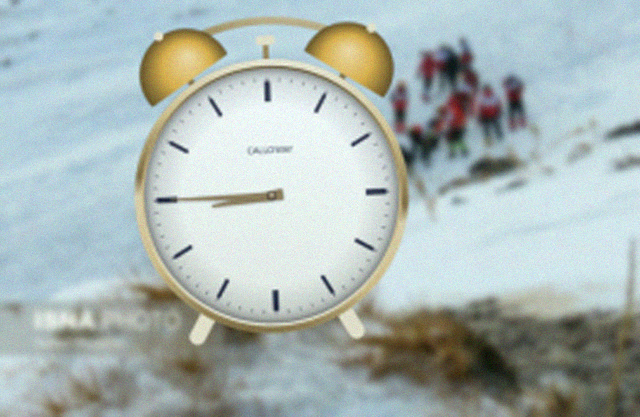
8,45
